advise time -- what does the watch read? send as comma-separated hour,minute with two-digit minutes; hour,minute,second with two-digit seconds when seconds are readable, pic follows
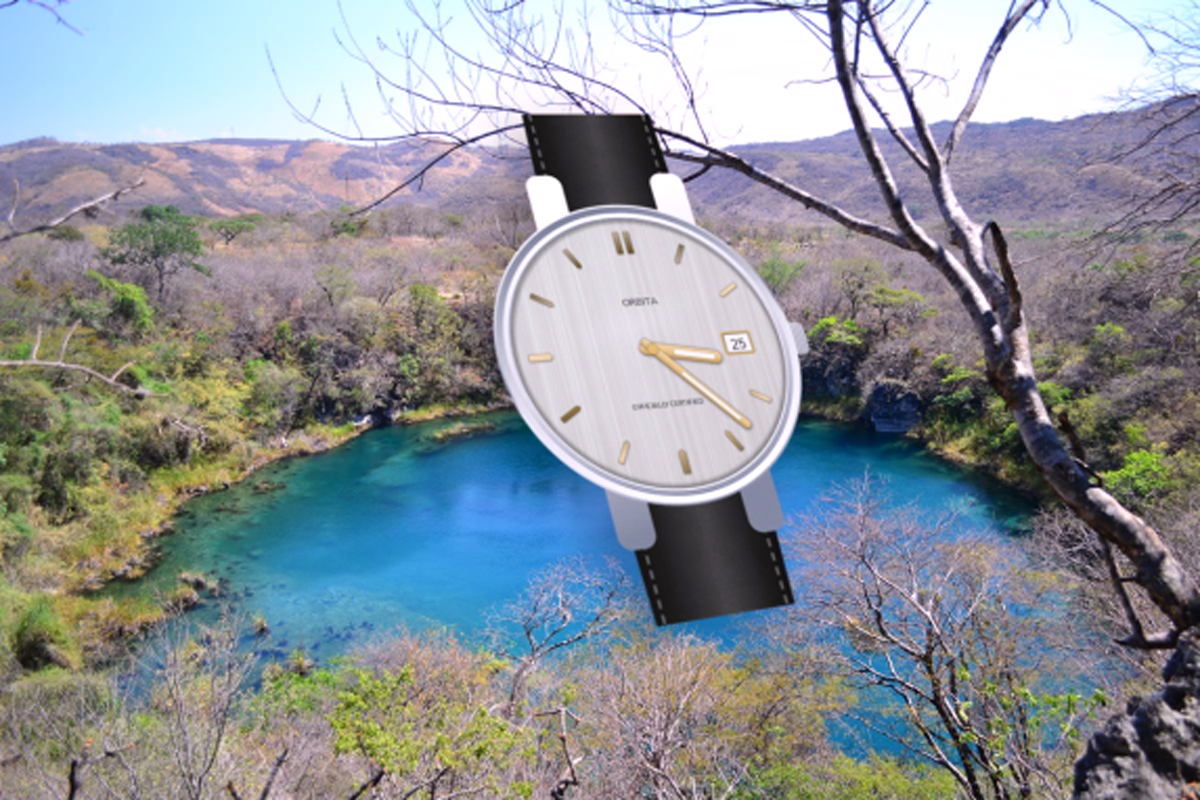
3,23
